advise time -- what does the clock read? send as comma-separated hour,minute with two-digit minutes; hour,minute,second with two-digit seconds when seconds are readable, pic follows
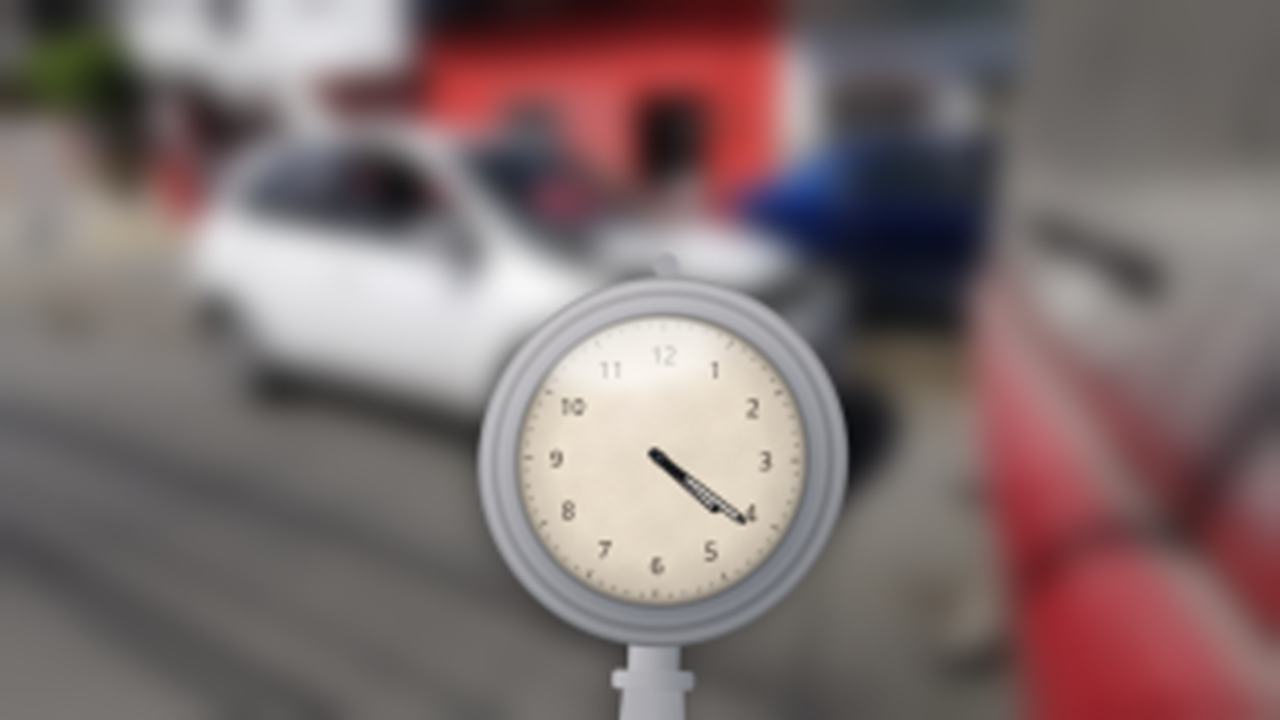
4,21
